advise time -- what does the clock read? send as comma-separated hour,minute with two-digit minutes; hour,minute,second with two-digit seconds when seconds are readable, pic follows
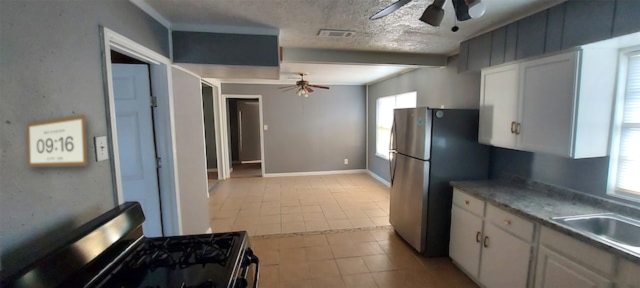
9,16
